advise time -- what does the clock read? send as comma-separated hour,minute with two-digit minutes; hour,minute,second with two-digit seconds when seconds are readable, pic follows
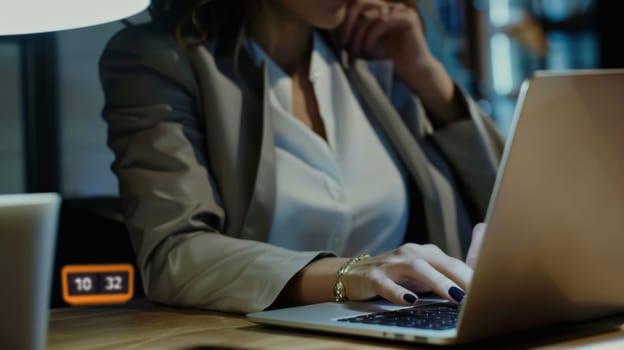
10,32
